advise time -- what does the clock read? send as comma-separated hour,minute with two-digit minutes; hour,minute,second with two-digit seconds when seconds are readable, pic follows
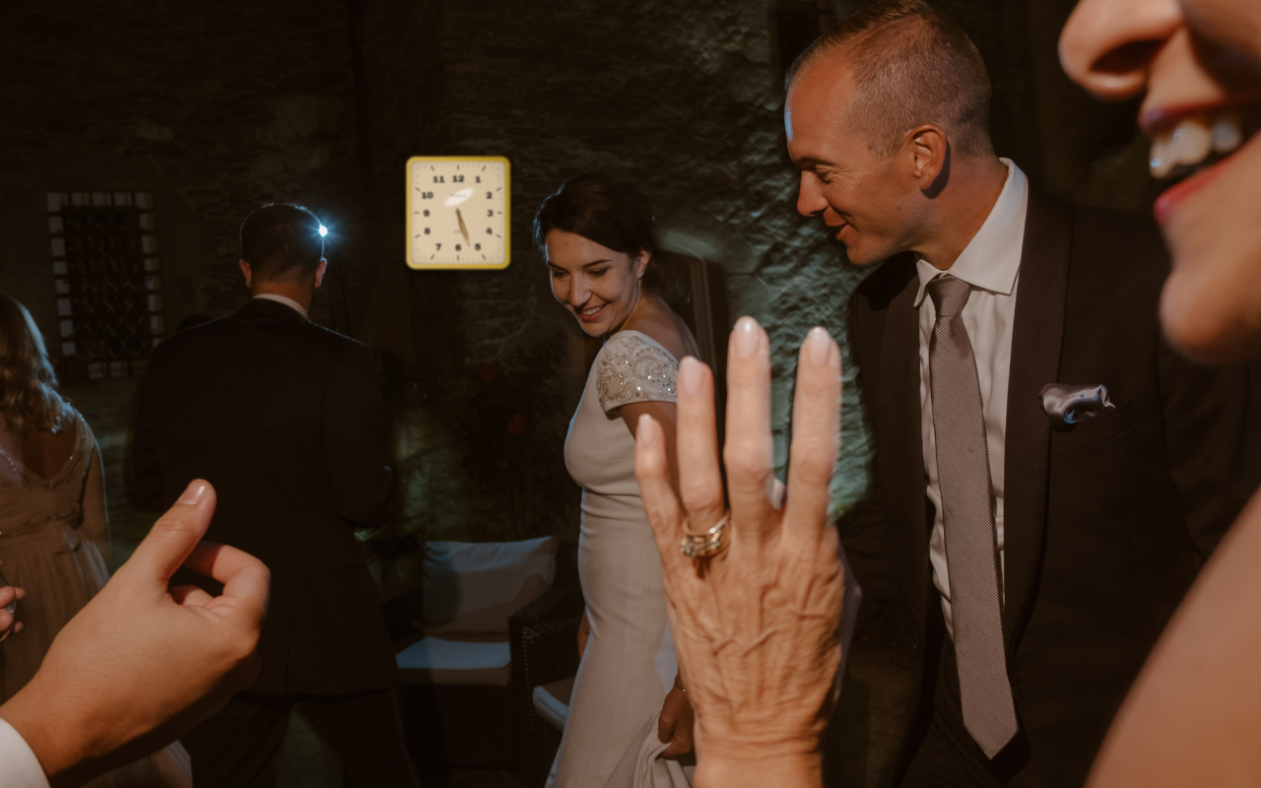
5,27
